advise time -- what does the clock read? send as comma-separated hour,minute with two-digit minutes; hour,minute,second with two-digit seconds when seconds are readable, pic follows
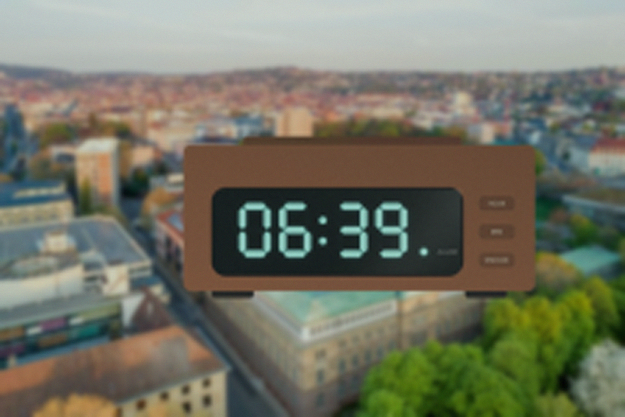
6,39
